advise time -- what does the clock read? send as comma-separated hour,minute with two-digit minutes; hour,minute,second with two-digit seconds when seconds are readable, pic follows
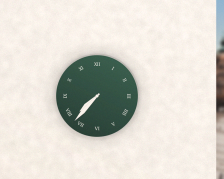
7,37
